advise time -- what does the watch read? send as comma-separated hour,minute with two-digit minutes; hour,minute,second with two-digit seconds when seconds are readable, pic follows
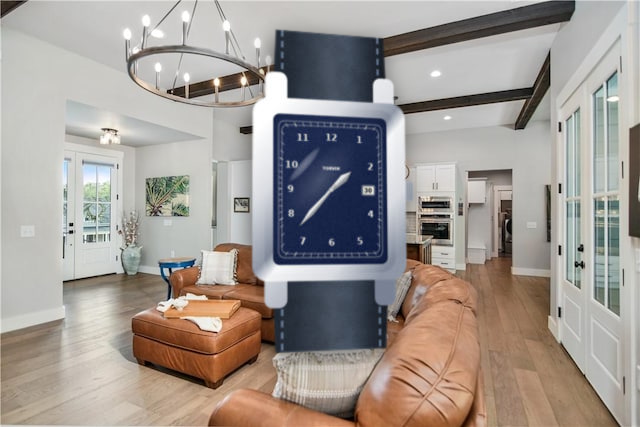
1,37
